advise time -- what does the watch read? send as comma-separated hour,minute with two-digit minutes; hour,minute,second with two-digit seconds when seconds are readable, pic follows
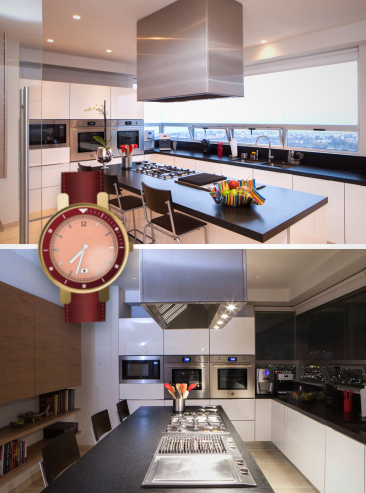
7,33
